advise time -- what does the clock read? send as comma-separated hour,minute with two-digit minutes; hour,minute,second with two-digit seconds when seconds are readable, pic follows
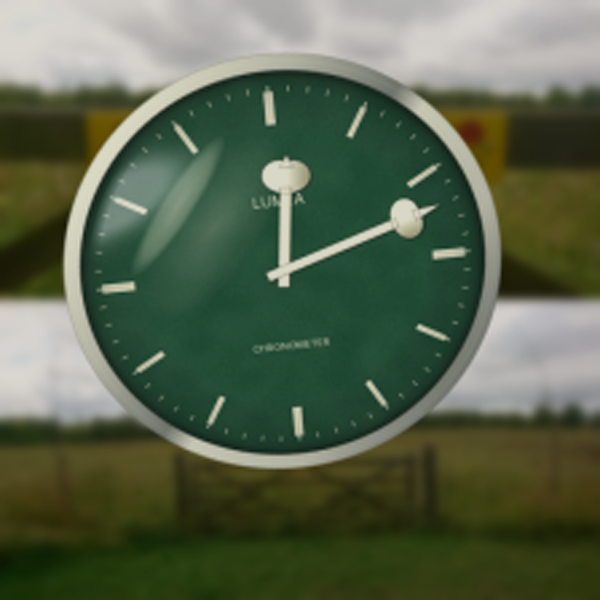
12,12
